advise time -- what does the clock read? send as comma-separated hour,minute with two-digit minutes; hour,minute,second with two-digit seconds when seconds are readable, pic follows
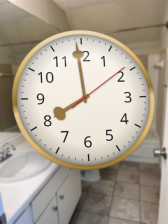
7,59,09
